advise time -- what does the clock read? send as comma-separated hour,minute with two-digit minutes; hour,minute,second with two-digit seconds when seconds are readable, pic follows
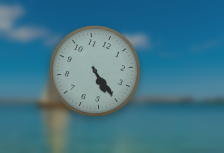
4,20
